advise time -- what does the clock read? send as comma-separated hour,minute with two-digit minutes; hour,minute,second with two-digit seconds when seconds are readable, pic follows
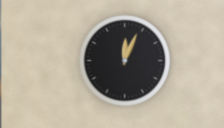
12,04
